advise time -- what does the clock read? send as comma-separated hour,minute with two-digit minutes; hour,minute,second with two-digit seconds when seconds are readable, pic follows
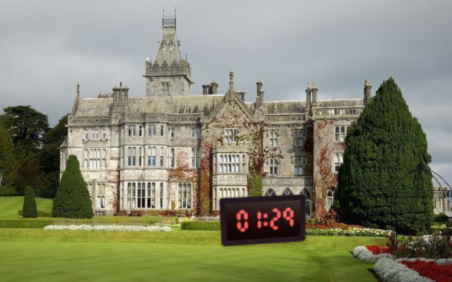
1,29
